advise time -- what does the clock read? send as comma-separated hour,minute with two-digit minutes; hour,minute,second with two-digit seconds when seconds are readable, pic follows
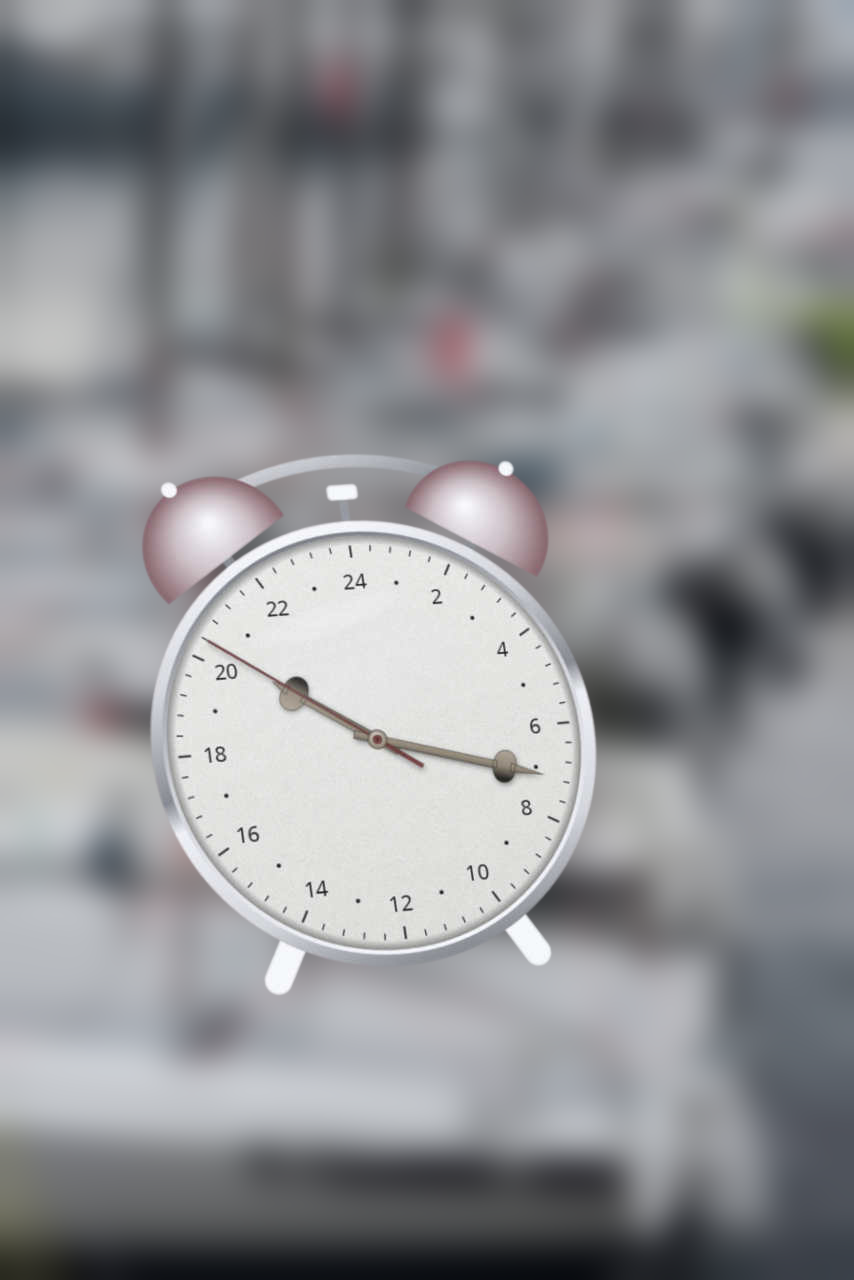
20,17,51
